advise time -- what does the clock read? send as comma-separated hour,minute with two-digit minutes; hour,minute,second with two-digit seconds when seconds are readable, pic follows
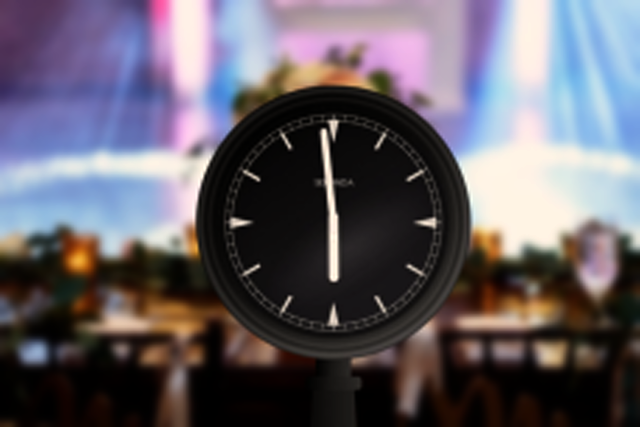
5,59
